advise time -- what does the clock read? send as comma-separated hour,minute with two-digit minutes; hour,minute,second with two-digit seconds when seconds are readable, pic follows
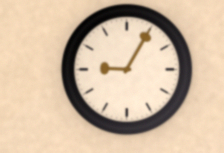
9,05
